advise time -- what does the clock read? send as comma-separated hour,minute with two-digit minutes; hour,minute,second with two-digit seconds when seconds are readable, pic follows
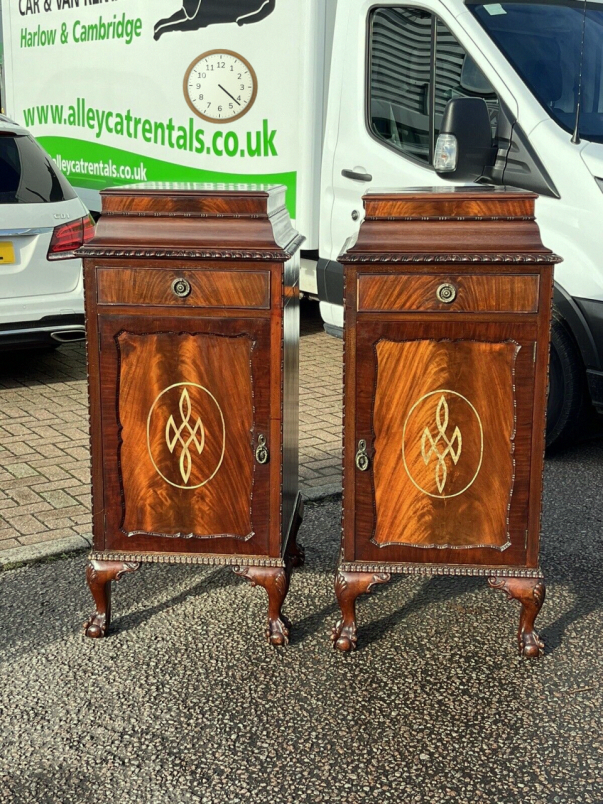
4,22
